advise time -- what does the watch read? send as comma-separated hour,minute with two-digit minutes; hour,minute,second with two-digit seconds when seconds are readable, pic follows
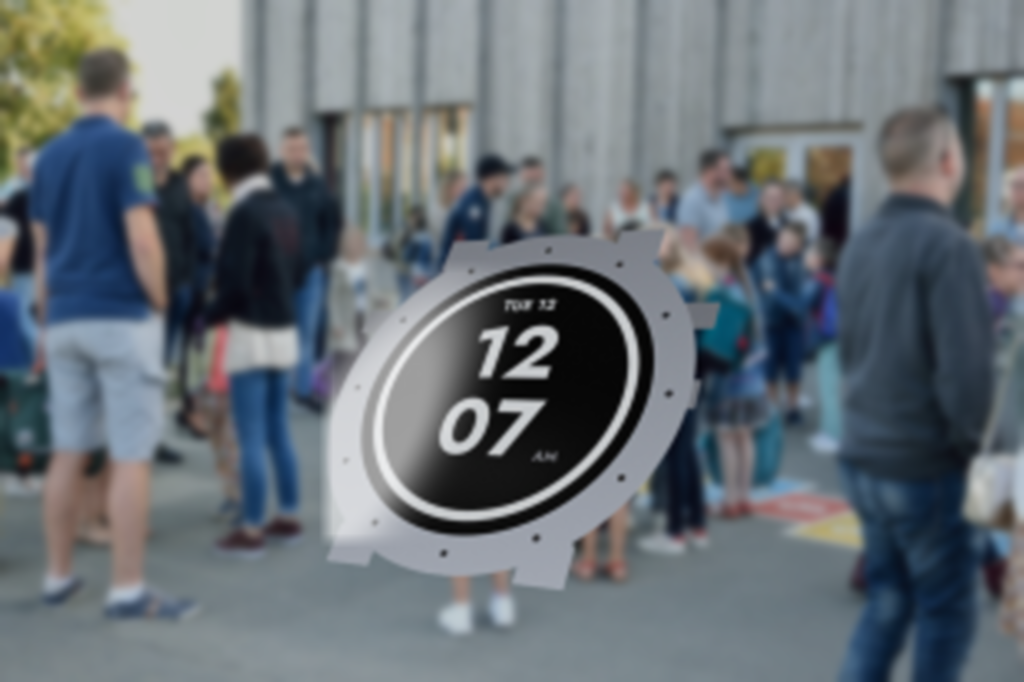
12,07
